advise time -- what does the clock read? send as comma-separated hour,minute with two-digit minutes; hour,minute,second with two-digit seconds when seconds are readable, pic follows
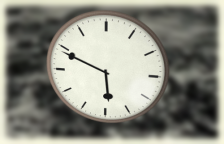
5,49
